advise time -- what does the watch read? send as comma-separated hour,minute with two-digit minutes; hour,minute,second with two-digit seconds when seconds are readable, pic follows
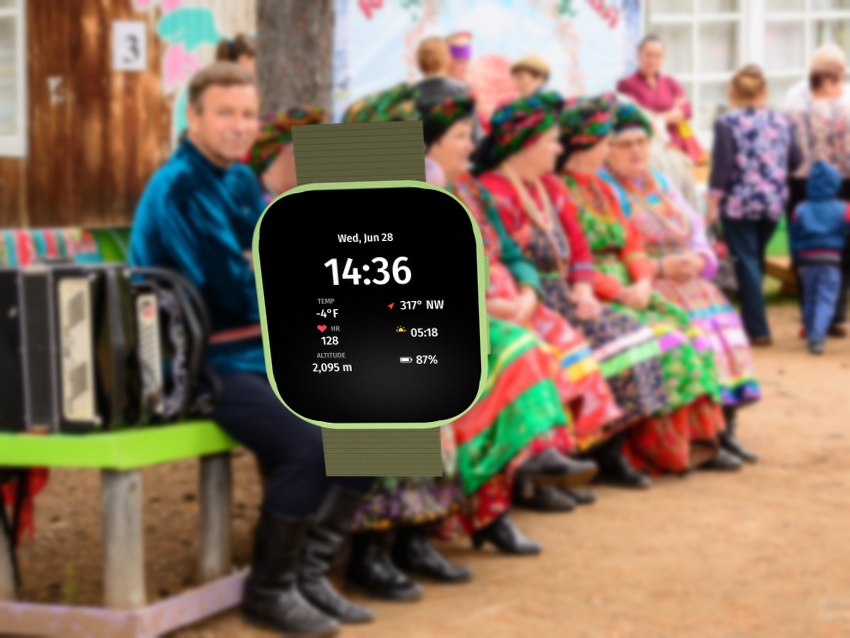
14,36
